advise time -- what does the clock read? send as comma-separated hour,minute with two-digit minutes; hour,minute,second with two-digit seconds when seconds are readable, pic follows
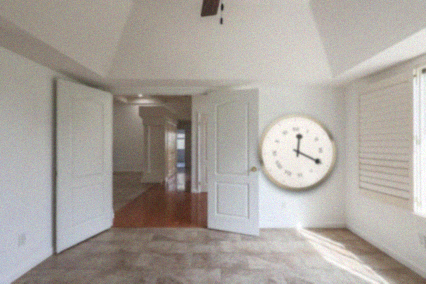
12,20
